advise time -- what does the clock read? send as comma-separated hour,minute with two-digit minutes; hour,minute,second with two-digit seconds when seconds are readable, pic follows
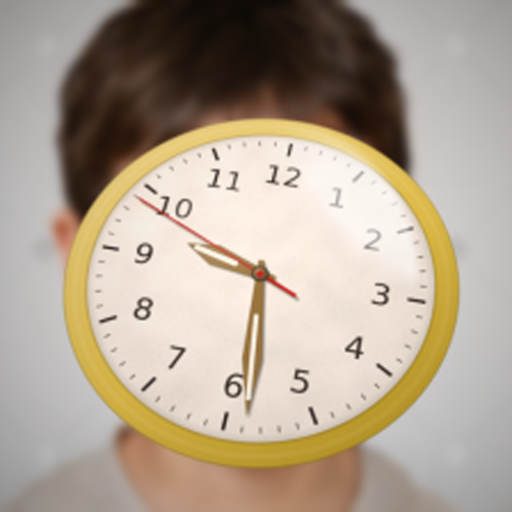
9,28,49
